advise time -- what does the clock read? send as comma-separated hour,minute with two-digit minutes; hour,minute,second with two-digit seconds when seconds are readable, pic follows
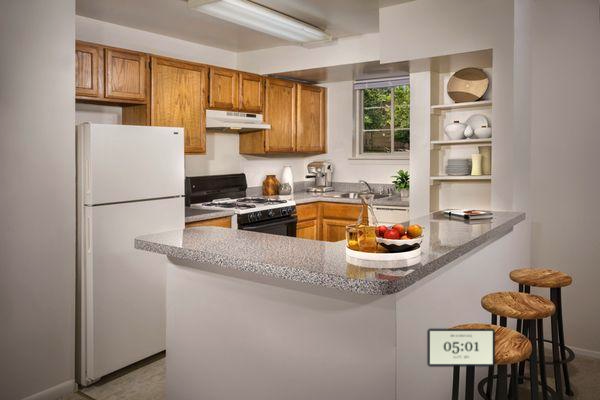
5,01
